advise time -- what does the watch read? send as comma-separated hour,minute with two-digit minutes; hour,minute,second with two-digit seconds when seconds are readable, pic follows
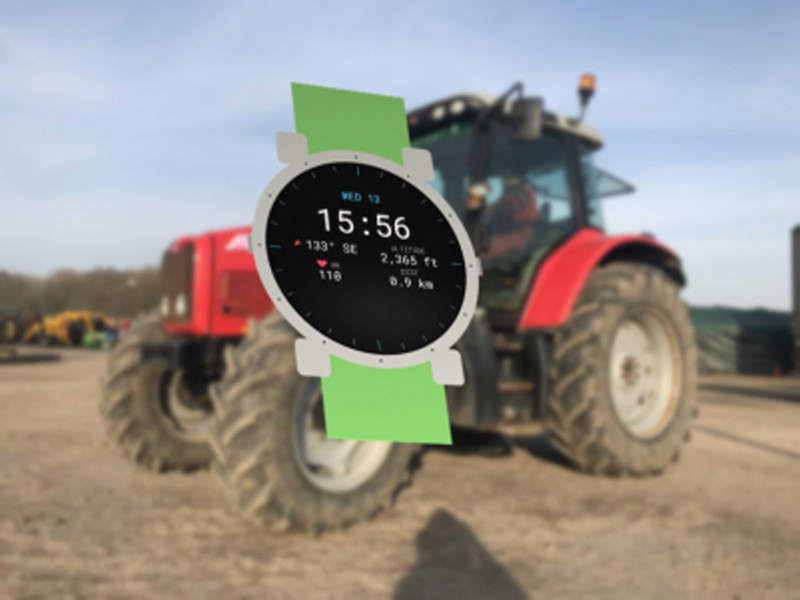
15,56
